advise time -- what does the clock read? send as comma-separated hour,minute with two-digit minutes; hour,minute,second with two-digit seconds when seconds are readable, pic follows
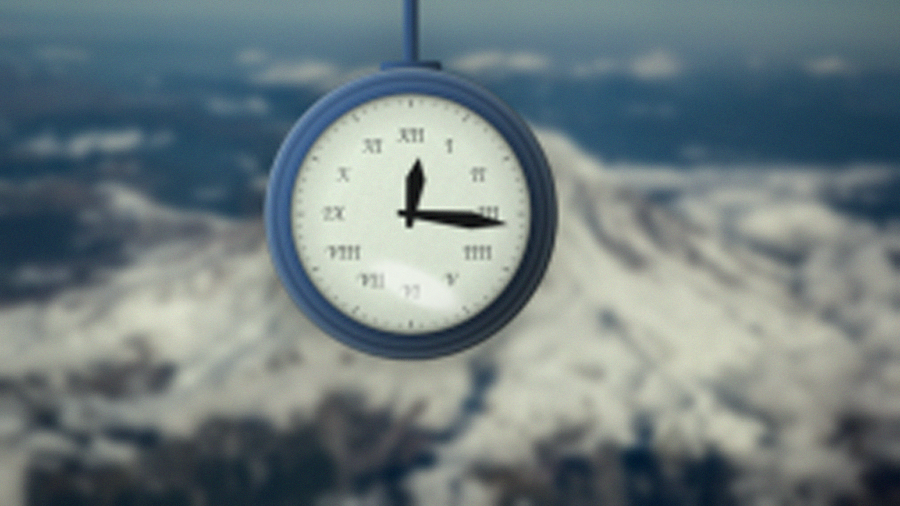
12,16
